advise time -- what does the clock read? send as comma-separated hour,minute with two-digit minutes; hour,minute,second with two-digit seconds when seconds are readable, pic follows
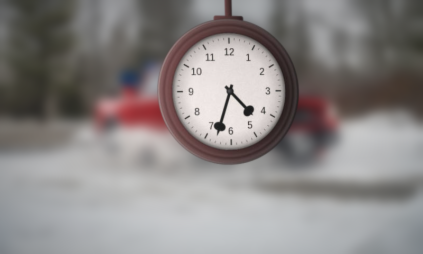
4,33
